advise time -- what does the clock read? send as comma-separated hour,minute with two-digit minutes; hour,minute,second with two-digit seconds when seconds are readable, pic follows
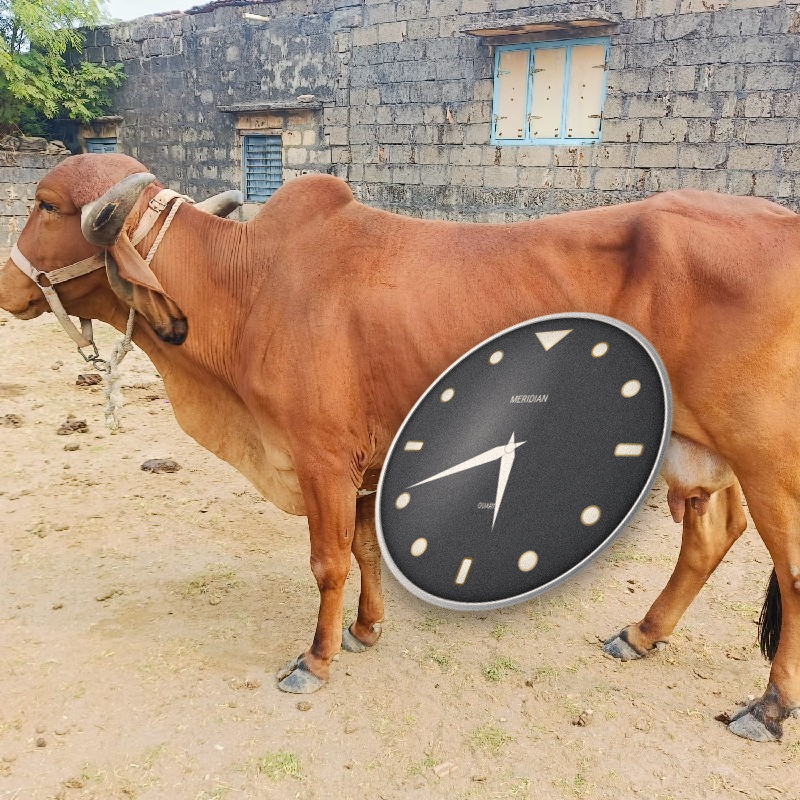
5,41
